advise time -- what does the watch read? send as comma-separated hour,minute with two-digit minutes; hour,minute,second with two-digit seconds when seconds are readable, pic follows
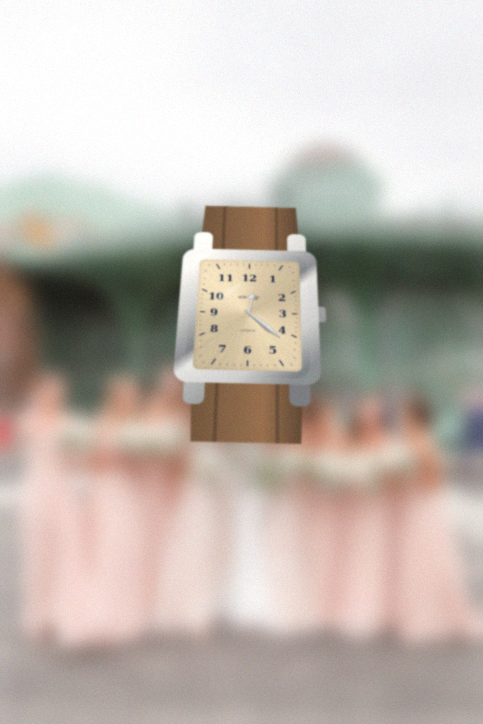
12,22
